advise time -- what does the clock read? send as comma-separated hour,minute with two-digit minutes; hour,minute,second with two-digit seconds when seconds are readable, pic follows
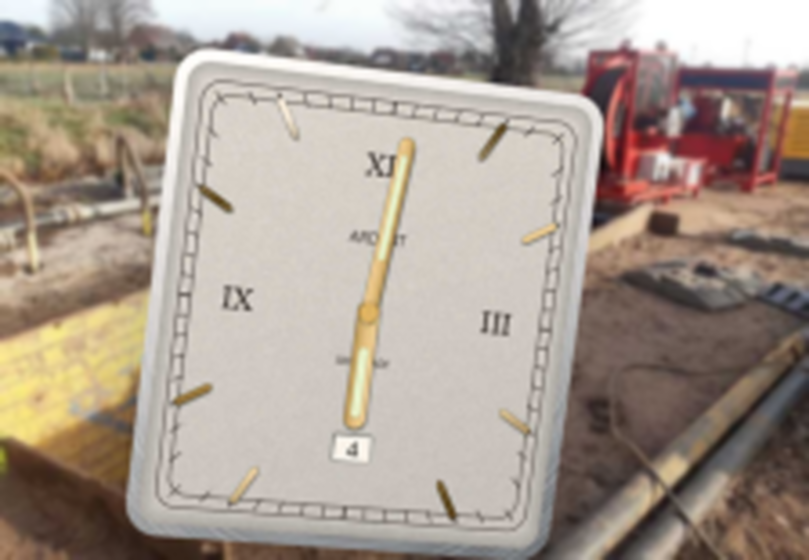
6,01
